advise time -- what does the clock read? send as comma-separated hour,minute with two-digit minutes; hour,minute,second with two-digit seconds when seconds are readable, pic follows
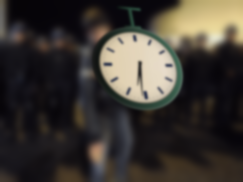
6,31
